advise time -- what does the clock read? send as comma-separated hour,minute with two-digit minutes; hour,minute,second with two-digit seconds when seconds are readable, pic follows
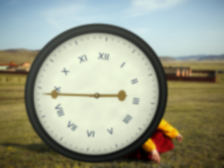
2,44
